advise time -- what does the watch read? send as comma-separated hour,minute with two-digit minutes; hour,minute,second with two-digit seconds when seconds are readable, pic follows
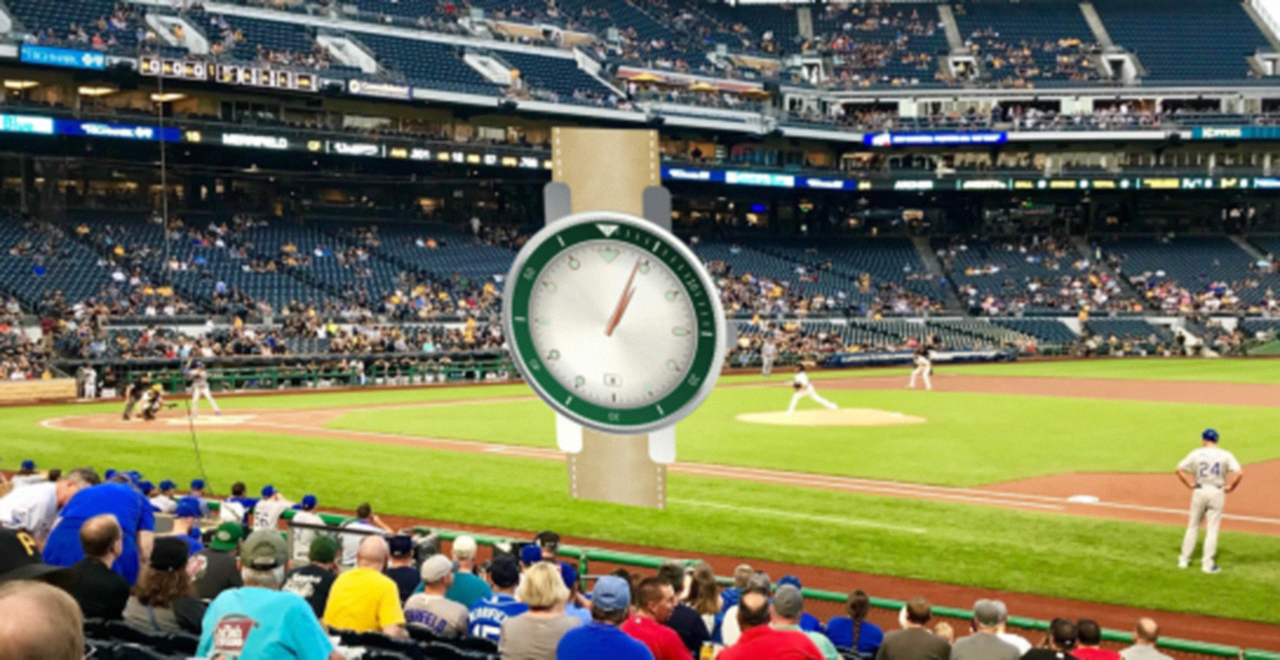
1,04
